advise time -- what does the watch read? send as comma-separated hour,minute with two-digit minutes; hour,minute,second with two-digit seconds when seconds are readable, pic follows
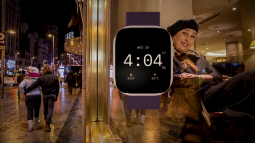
4,04
